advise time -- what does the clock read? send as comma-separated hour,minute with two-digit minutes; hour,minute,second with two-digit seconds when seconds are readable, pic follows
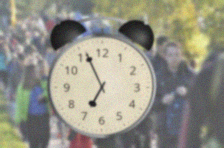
6,56
